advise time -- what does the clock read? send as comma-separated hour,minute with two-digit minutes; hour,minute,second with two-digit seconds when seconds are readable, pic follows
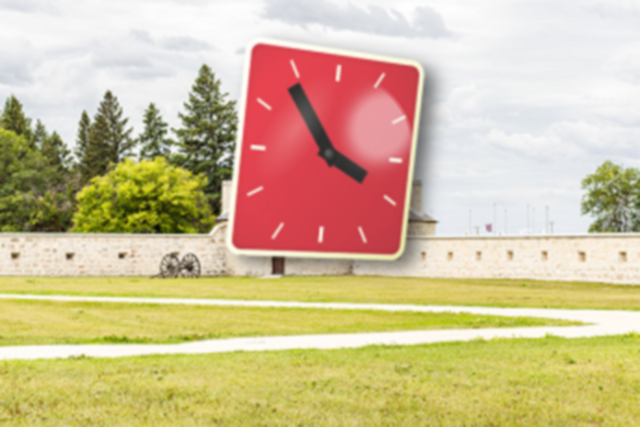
3,54
